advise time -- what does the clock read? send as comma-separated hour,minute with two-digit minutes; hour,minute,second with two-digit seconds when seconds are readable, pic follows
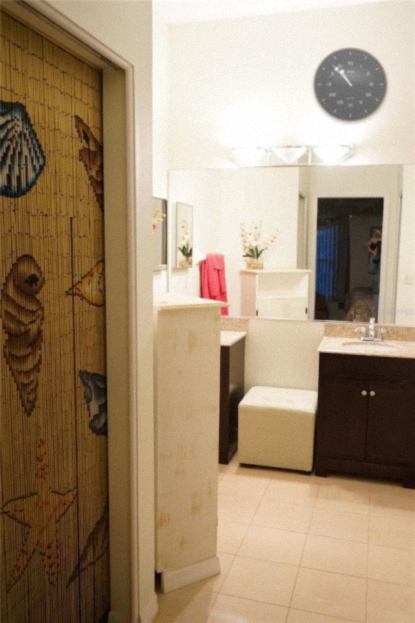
10,53
